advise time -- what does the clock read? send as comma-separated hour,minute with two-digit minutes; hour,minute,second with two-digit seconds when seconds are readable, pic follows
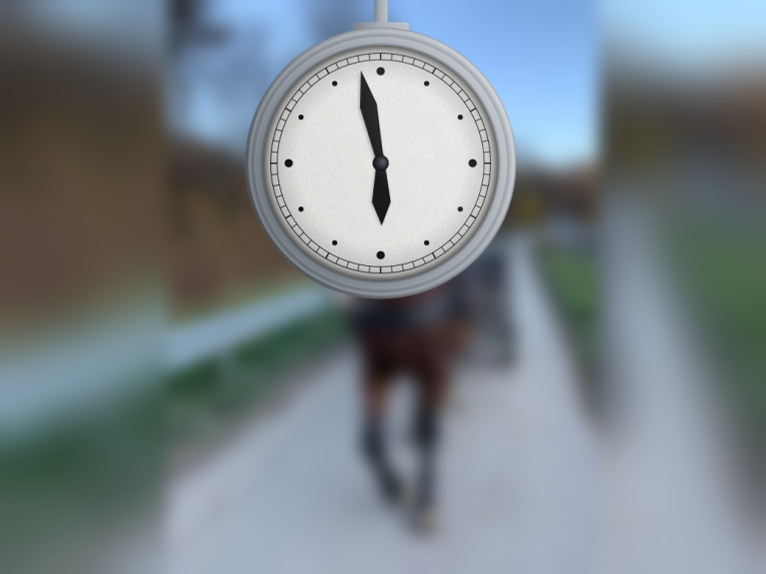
5,58
